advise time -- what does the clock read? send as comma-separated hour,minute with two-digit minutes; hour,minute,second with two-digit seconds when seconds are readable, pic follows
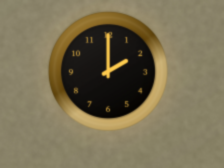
2,00
